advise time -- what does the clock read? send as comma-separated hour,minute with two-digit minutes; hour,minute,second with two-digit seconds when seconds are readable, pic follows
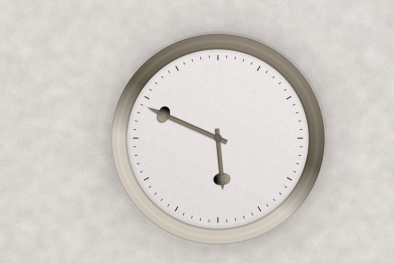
5,49
